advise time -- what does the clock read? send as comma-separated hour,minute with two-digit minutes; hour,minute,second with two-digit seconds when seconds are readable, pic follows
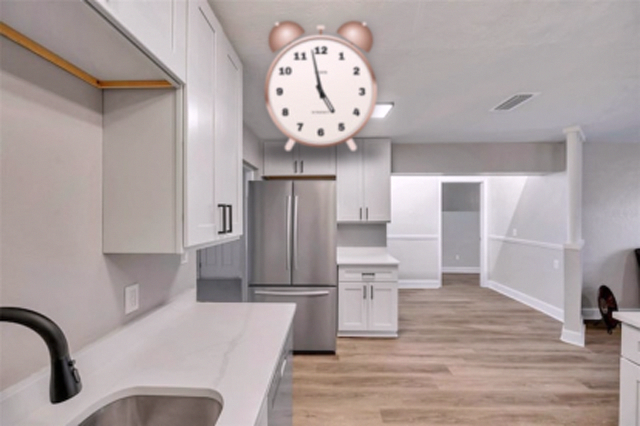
4,58
